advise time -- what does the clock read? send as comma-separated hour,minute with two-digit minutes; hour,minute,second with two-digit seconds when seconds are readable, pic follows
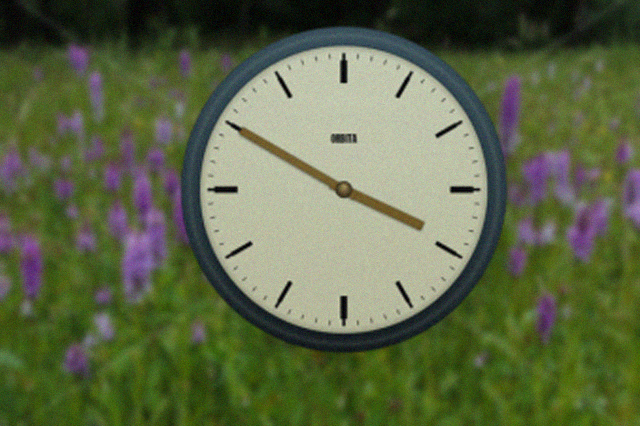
3,50
